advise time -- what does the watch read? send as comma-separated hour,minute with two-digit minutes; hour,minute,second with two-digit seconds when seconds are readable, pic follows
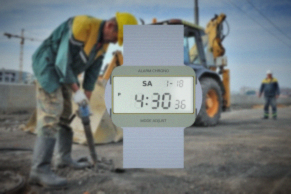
4,30,36
